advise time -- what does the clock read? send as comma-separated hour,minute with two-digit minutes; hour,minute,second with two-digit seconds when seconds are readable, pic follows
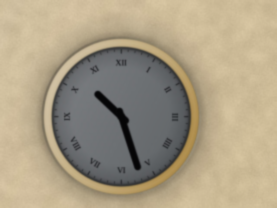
10,27
